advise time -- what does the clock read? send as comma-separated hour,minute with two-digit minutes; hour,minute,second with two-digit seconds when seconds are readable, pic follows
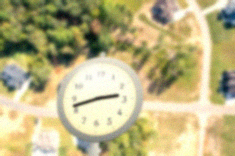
2,42
